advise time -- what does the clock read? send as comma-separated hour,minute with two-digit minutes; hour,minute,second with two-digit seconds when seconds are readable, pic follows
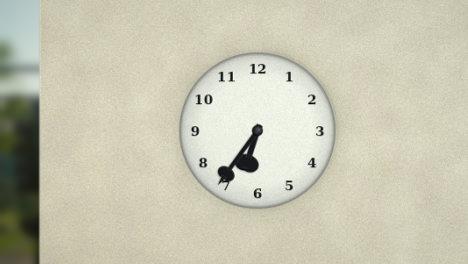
6,36
